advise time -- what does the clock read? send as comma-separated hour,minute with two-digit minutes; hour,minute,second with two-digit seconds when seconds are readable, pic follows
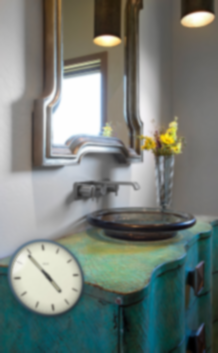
4,54
